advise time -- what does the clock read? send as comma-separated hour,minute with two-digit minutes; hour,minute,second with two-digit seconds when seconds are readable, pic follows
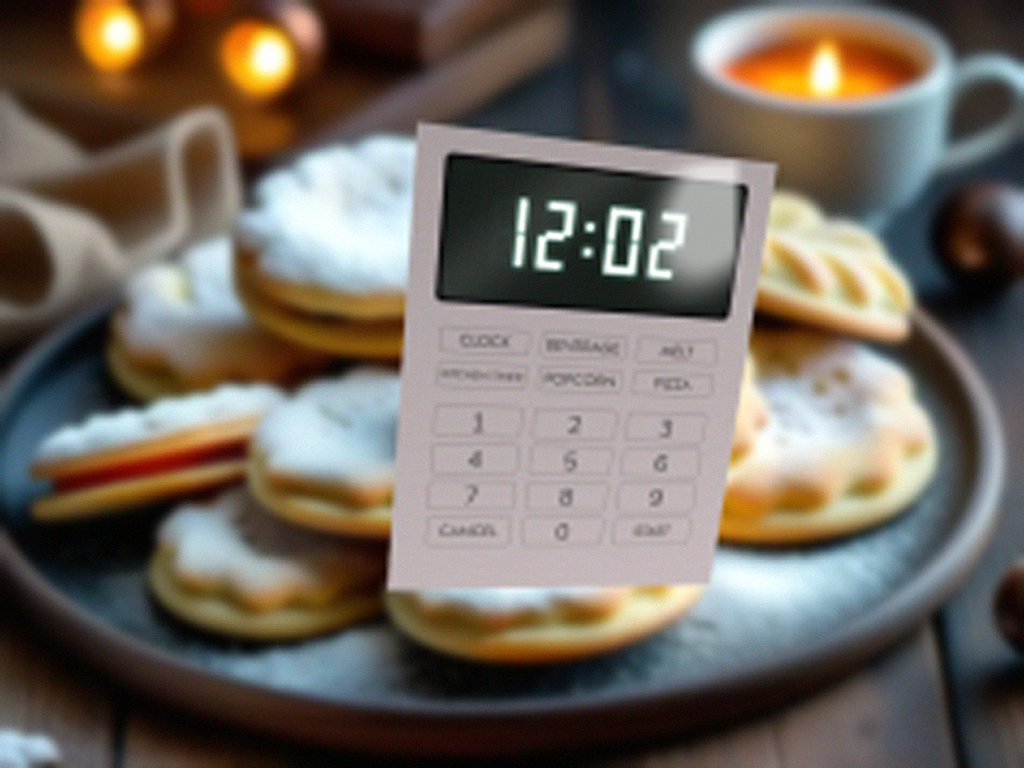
12,02
